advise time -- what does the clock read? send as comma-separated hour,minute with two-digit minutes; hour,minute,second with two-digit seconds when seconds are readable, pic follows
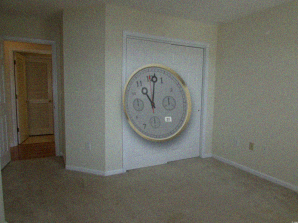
11,02
